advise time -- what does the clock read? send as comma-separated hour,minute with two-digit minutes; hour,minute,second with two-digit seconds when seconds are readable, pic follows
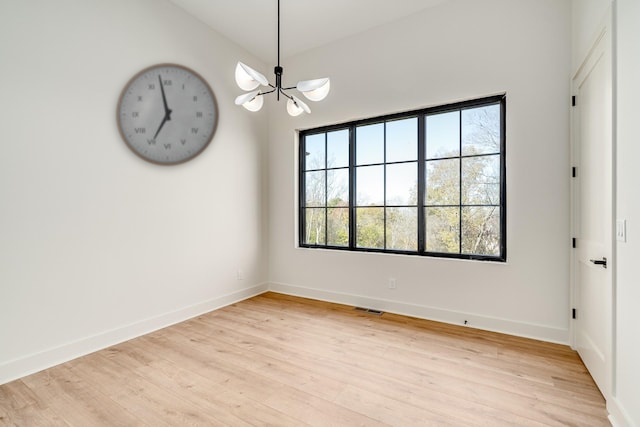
6,58
